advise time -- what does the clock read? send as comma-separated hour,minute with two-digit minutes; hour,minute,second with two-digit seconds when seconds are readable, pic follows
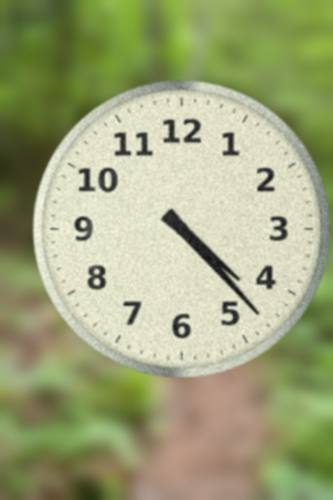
4,23
